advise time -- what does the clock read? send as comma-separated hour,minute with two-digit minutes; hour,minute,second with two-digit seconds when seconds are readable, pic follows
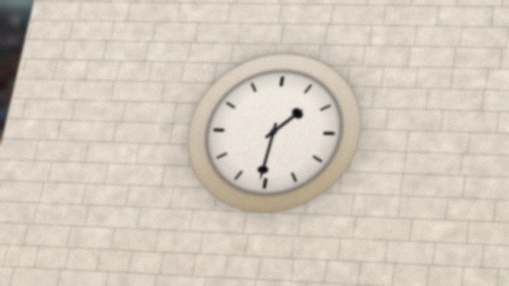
1,31
